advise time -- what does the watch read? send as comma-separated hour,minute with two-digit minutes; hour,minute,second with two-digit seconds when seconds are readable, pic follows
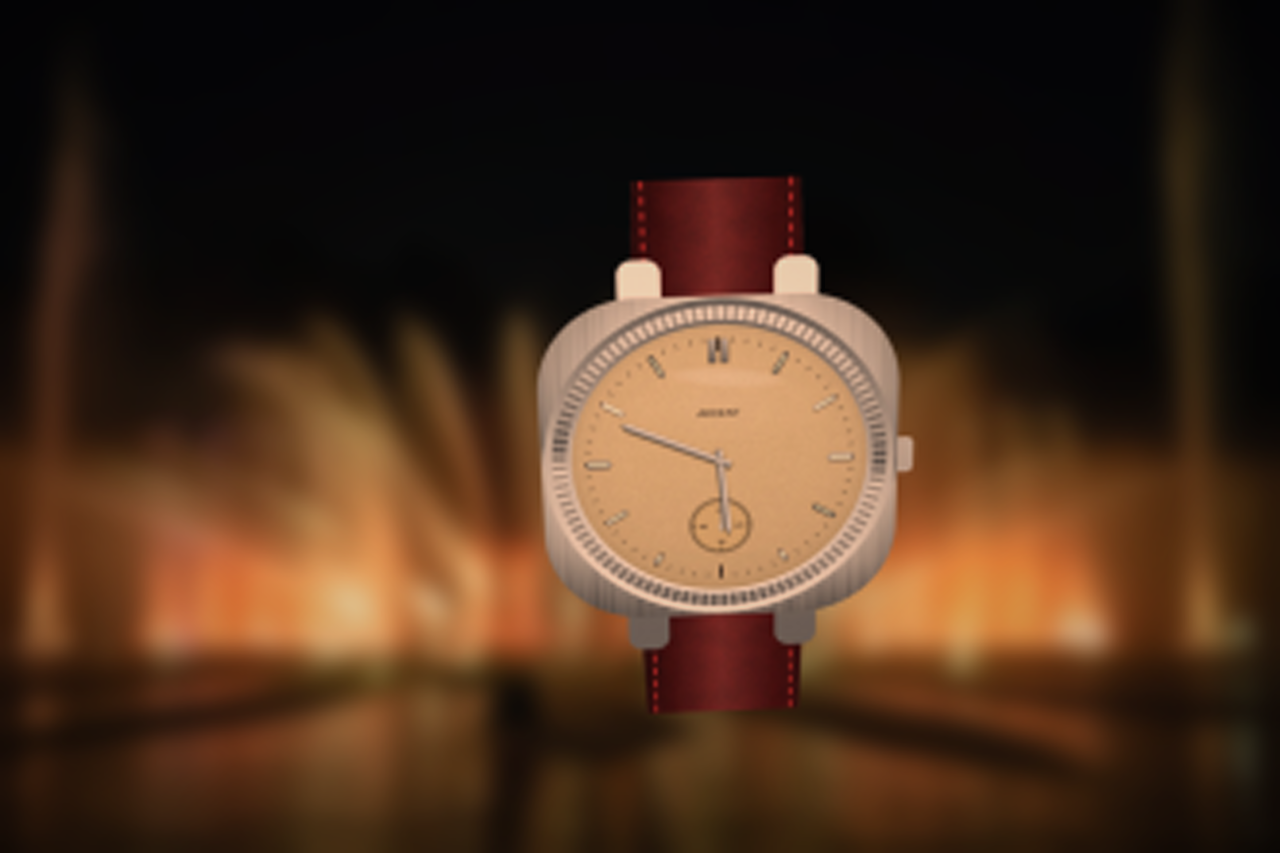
5,49
